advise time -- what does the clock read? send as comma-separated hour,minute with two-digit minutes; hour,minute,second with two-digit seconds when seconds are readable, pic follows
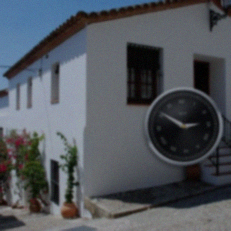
2,51
